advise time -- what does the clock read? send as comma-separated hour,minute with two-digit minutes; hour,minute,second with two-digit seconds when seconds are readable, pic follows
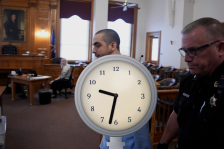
9,32
